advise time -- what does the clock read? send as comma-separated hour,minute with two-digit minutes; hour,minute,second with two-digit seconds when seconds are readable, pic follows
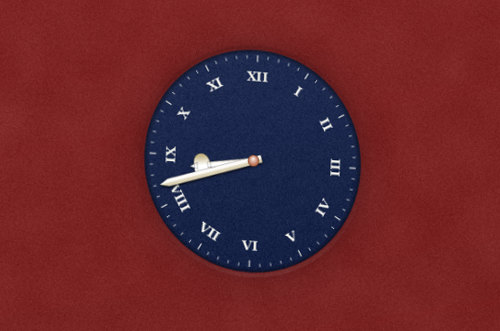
8,42
